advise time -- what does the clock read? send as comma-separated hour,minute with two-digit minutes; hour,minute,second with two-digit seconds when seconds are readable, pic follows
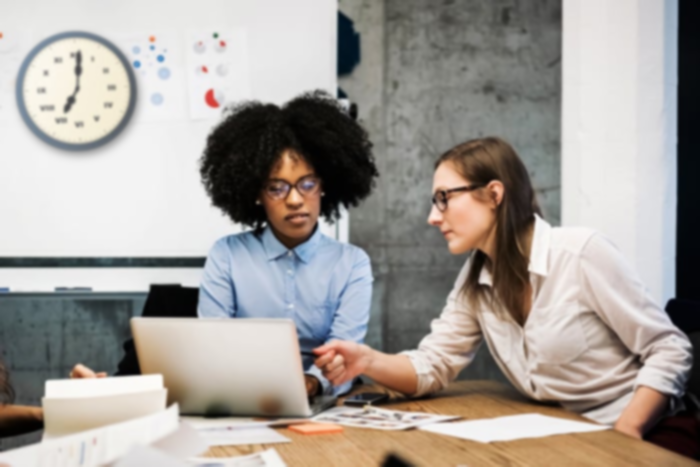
7,01
